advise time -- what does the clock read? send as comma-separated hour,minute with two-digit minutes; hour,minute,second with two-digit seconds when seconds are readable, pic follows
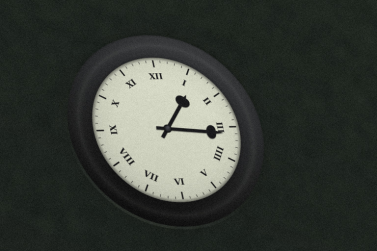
1,16
